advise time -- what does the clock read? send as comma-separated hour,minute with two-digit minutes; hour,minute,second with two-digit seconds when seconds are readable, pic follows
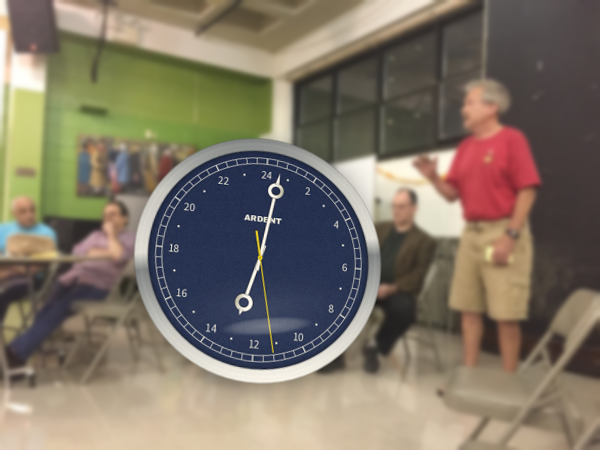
13,01,28
